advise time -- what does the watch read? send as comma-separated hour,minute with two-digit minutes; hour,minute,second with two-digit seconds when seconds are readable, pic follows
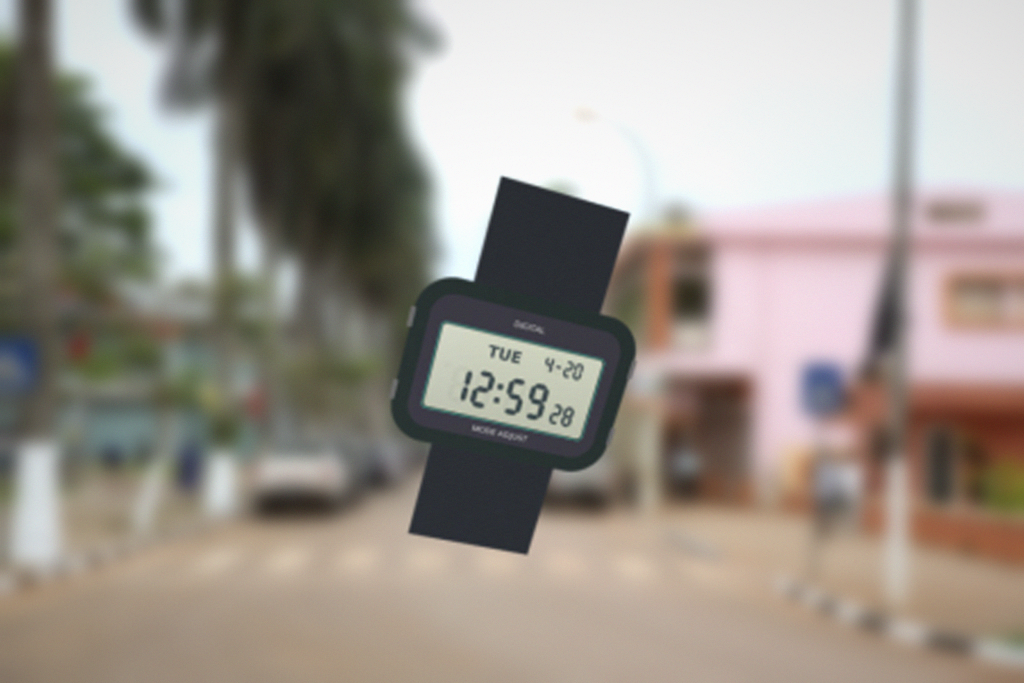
12,59,28
